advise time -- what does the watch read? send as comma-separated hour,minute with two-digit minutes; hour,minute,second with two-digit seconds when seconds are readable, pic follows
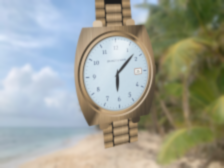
6,08
